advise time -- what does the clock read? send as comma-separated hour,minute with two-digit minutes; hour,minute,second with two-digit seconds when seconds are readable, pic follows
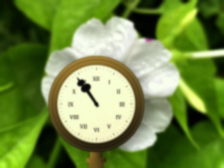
10,54
